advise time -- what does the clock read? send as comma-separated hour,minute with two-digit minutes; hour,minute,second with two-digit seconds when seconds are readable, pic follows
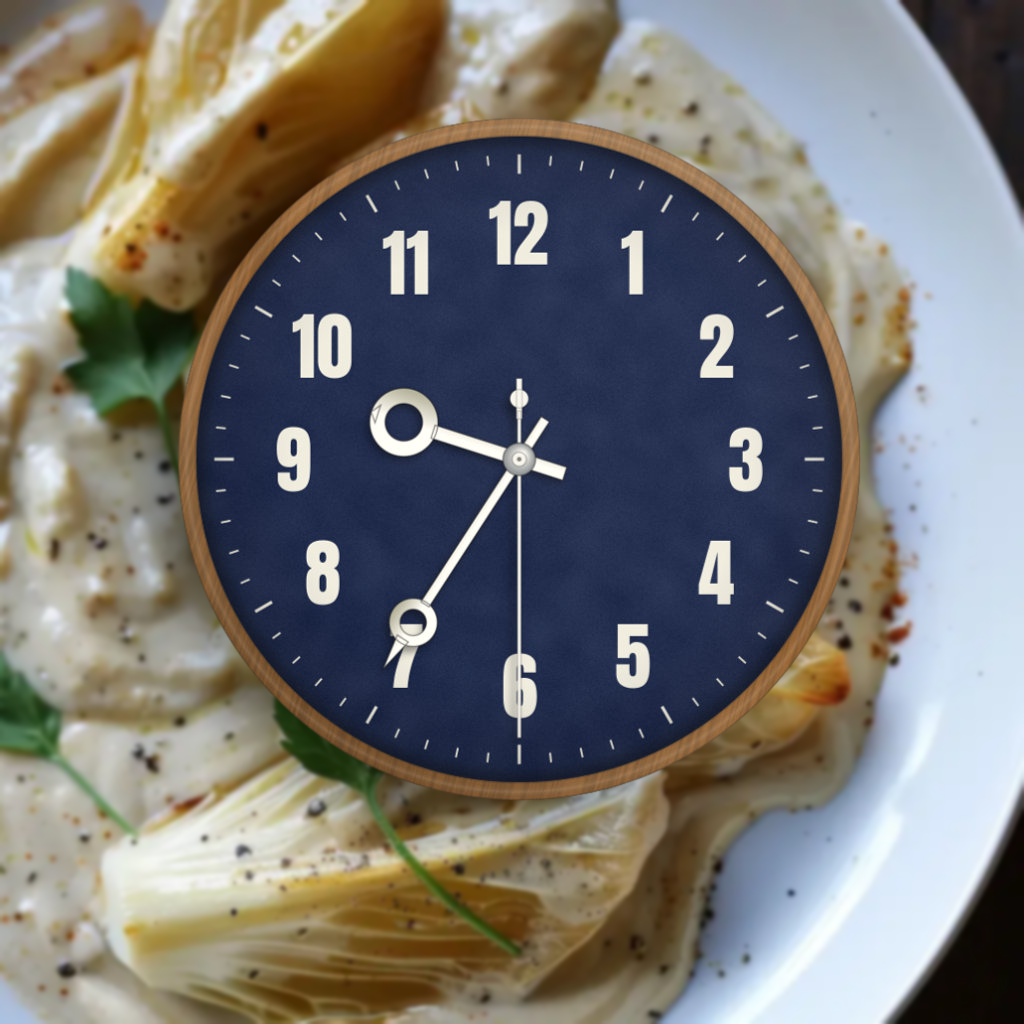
9,35,30
